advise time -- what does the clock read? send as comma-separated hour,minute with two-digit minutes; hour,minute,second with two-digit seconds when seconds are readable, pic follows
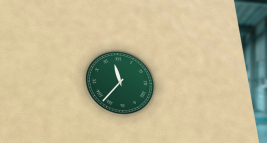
11,37
